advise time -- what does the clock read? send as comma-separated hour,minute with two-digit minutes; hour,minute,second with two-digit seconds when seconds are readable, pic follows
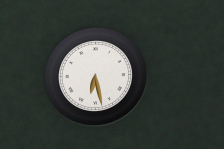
6,28
